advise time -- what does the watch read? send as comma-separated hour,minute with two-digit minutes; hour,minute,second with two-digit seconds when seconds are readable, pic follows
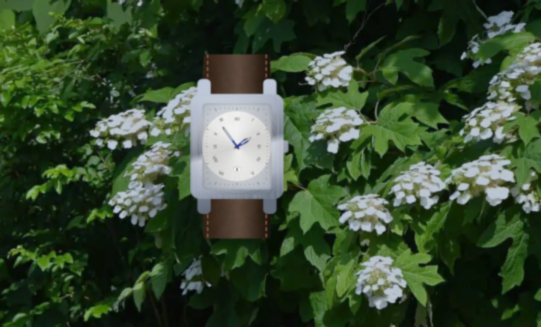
1,54
